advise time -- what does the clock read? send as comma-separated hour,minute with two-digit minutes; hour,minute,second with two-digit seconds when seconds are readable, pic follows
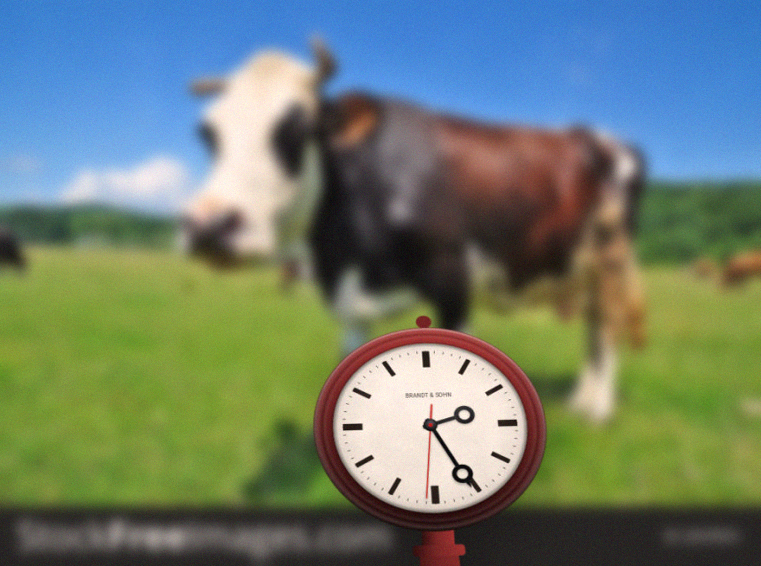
2,25,31
